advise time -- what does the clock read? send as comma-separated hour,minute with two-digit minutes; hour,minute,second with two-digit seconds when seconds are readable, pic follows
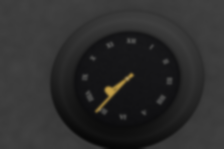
7,36
